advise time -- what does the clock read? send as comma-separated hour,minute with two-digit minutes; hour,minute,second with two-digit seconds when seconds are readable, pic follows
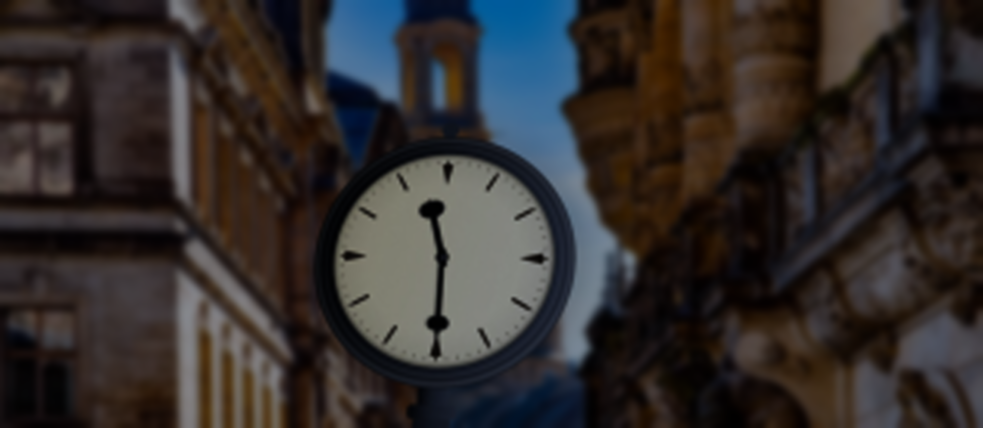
11,30
